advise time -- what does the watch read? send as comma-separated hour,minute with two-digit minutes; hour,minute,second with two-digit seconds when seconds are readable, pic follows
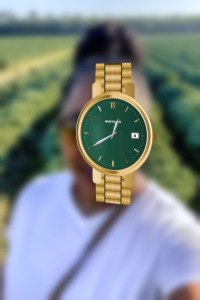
12,40
